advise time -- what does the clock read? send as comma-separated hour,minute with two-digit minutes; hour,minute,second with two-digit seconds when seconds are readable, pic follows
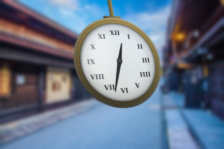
12,33
